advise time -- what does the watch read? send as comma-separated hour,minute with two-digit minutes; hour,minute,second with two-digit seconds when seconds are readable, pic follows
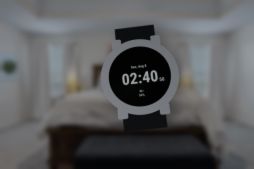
2,40
